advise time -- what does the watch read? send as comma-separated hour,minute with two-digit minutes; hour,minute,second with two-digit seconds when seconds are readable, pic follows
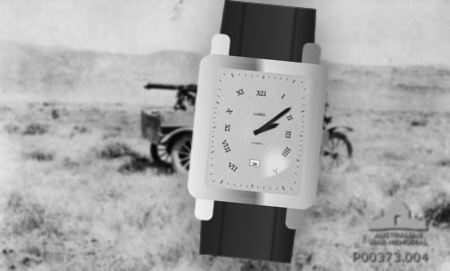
2,08
